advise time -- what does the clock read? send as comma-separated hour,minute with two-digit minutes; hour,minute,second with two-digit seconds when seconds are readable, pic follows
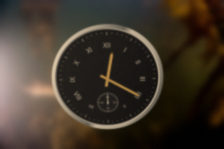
12,20
